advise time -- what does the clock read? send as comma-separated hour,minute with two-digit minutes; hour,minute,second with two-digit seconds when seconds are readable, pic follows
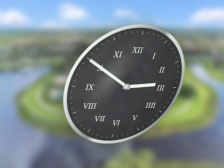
2,50
